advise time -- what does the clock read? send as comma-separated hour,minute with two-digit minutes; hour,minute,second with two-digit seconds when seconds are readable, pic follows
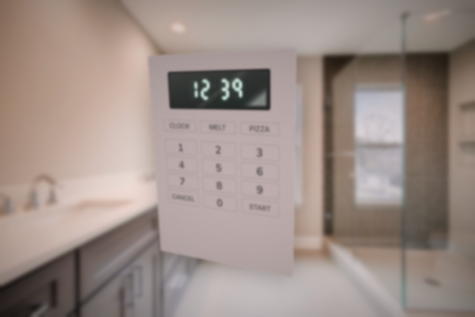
12,39
